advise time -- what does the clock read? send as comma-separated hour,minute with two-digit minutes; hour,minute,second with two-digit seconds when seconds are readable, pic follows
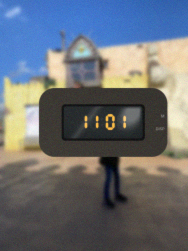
11,01
